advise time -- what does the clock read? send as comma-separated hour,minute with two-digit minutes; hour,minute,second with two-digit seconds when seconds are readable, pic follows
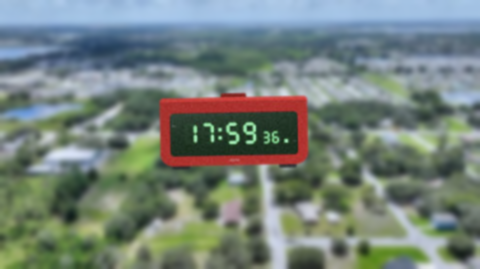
17,59,36
